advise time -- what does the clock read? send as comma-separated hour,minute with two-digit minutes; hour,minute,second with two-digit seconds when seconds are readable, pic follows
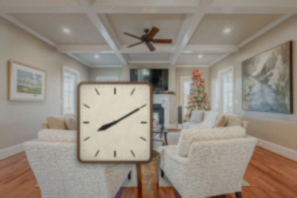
8,10
